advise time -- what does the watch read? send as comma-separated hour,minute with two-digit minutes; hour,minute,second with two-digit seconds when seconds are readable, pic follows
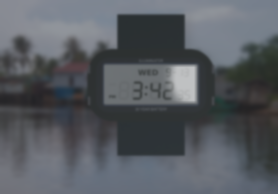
3,42
